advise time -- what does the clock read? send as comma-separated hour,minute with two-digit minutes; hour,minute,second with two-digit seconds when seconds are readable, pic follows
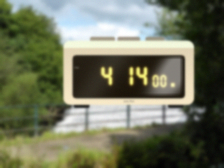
4,14,00
